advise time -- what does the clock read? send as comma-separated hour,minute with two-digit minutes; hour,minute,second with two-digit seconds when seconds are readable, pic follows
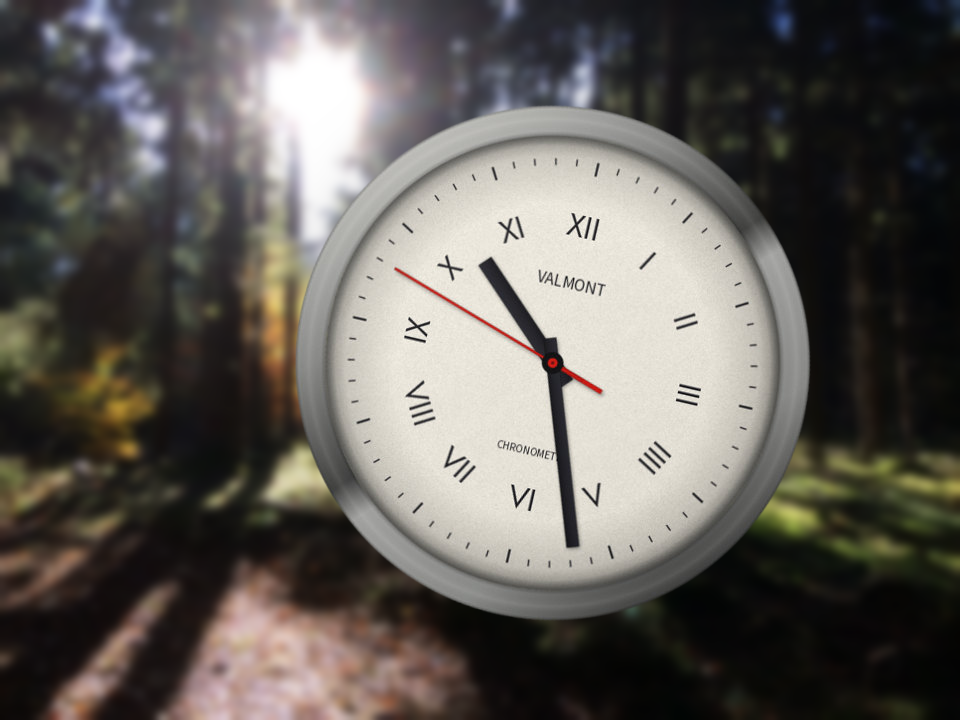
10,26,48
